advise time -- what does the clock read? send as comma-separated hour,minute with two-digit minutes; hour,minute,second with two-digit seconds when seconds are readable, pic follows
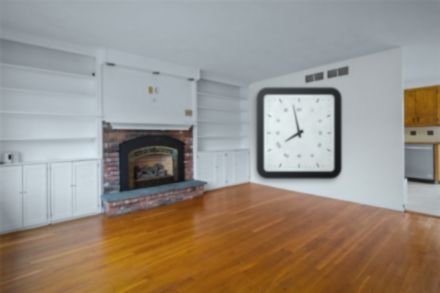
7,58
